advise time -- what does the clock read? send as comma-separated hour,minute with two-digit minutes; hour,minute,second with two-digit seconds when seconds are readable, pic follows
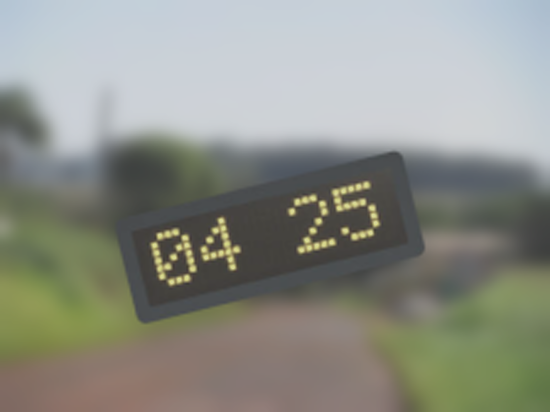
4,25
